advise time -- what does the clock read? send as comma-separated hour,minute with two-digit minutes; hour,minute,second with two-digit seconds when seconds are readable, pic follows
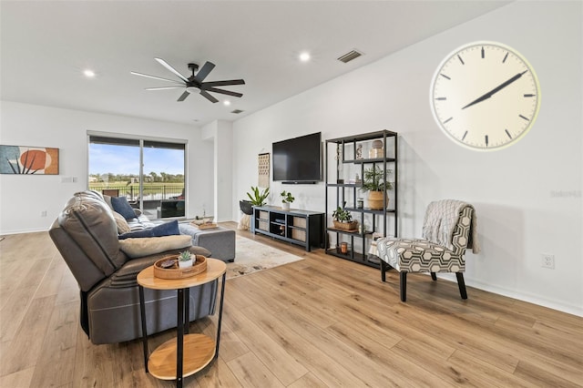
8,10
